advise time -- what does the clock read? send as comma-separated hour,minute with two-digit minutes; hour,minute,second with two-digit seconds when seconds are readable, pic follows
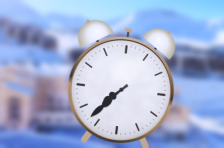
7,37
